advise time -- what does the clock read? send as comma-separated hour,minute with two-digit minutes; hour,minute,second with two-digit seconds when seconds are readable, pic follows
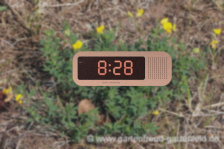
8,28
